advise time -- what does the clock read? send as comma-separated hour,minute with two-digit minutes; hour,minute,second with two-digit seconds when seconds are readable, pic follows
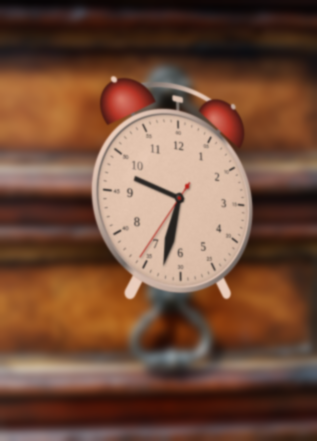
9,32,36
